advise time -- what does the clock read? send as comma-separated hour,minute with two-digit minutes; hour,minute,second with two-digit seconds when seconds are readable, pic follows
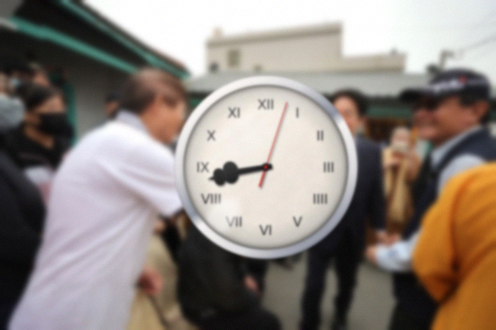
8,43,03
